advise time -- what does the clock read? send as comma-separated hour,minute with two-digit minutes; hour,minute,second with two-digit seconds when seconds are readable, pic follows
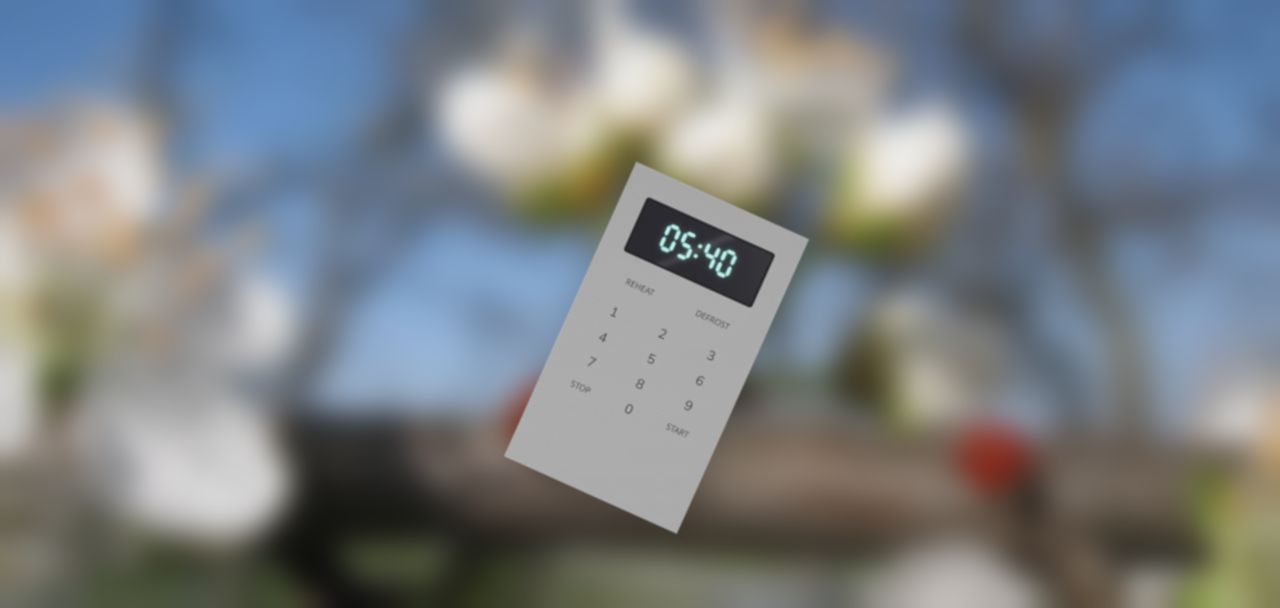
5,40
